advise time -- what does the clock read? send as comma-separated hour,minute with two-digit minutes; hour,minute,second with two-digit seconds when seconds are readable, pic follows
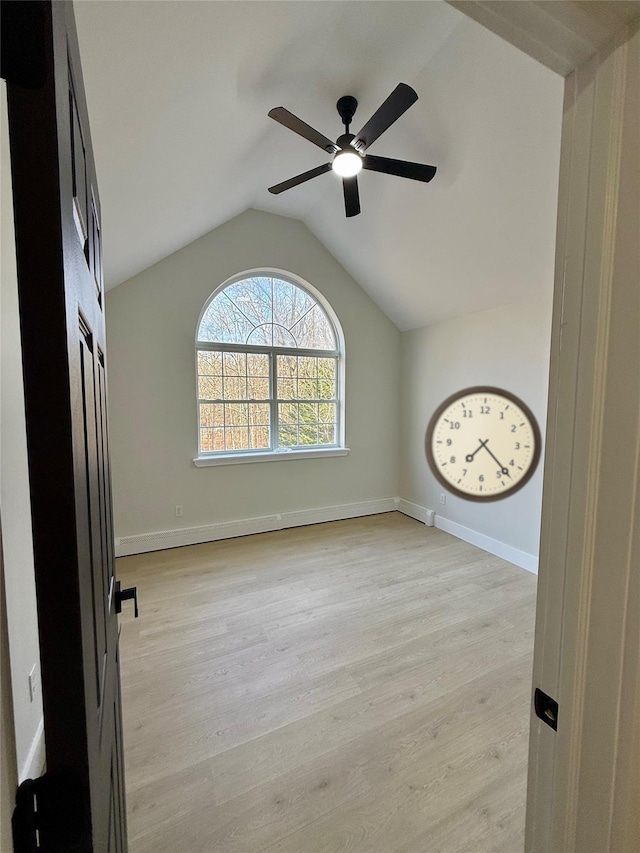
7,23
